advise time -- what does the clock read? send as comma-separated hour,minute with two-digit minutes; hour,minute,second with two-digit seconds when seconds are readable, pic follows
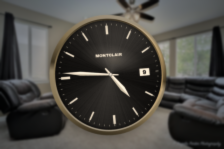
4,46
